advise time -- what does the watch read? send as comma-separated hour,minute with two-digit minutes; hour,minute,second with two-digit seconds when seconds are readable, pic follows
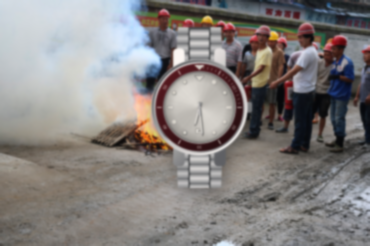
6,29
